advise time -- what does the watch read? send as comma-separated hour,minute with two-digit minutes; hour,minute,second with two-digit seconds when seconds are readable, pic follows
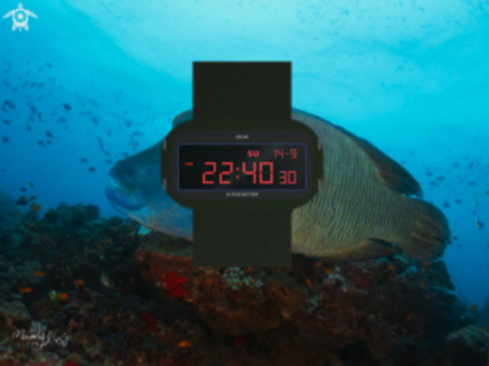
22,40,30
